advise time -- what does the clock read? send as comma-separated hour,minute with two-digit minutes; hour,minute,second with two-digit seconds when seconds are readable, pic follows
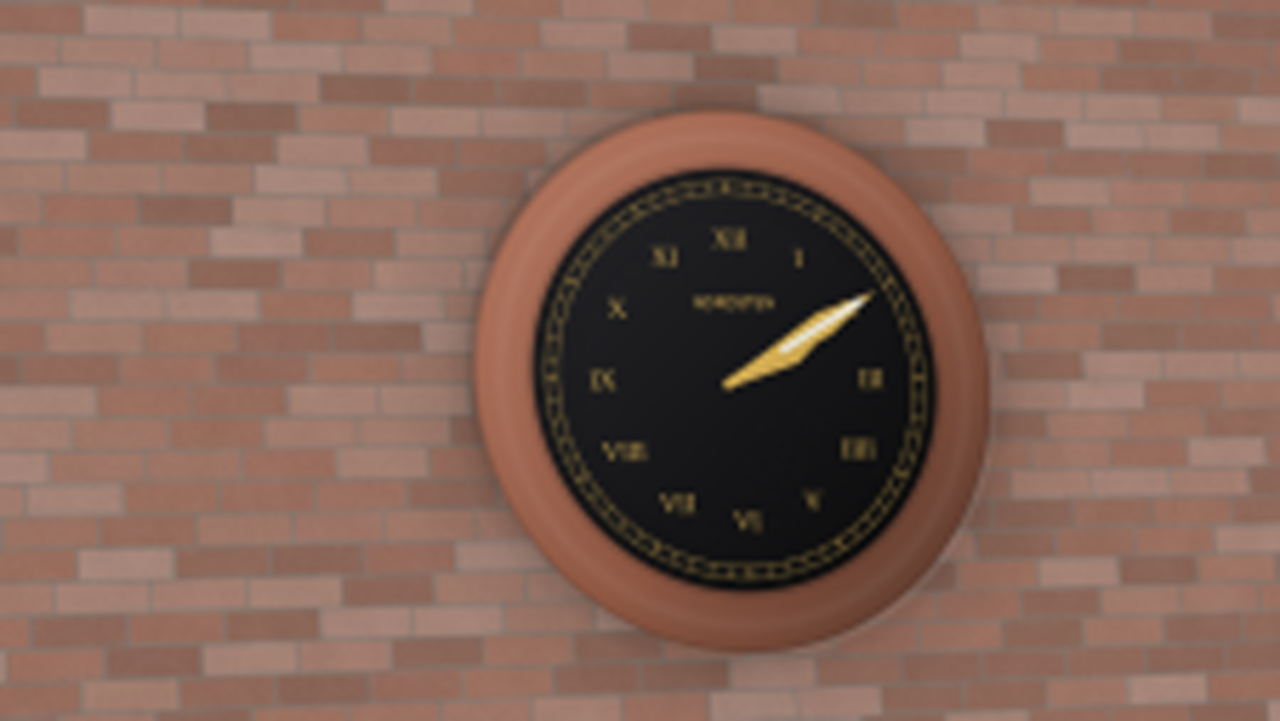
2,10
